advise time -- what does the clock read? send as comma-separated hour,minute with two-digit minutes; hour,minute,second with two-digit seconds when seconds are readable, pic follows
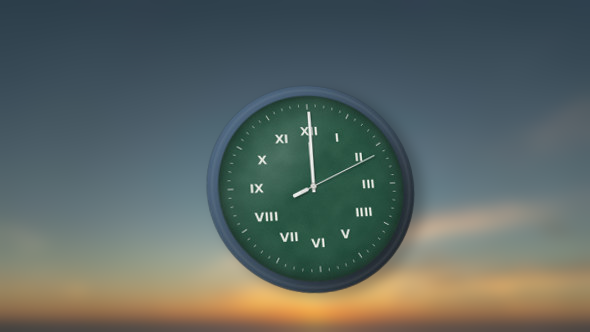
12,00,11
